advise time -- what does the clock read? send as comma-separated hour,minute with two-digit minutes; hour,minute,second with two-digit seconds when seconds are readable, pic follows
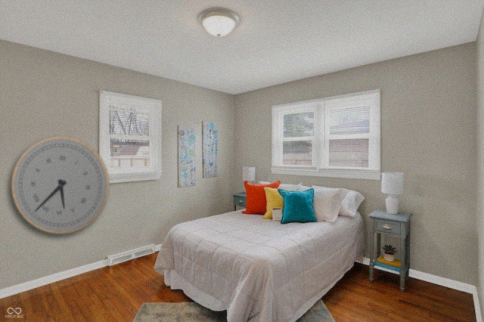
5,37
